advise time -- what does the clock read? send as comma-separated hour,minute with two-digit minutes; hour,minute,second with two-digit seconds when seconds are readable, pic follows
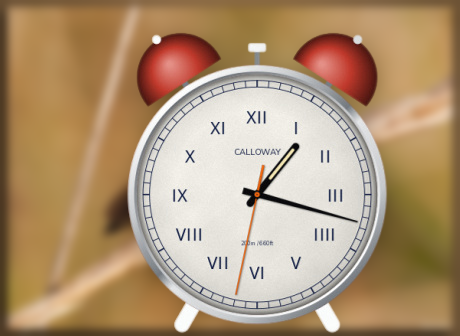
1,17,32
